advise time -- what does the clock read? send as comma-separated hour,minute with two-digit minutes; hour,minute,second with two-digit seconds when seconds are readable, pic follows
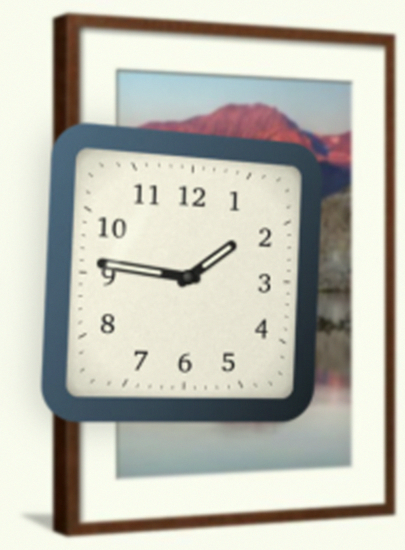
1,46
